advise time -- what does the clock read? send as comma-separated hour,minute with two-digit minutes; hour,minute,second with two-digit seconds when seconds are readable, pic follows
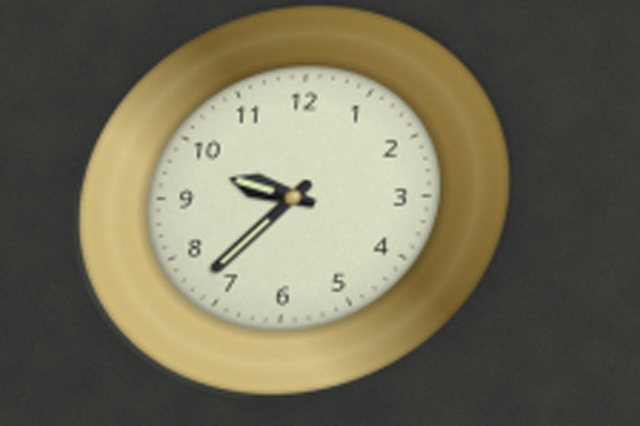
9,37
